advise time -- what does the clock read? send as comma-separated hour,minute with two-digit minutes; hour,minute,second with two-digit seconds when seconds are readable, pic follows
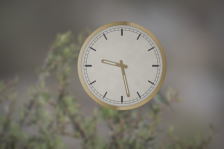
9,28
